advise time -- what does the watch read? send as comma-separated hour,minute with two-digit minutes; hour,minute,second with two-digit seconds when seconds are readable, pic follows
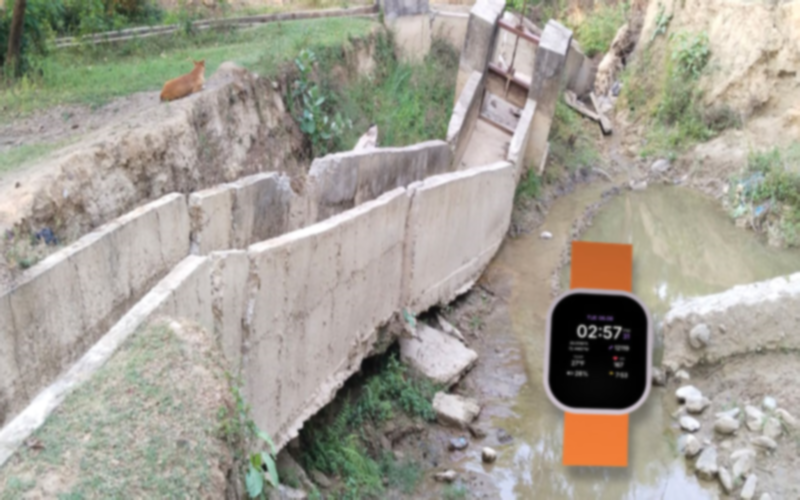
2,57
